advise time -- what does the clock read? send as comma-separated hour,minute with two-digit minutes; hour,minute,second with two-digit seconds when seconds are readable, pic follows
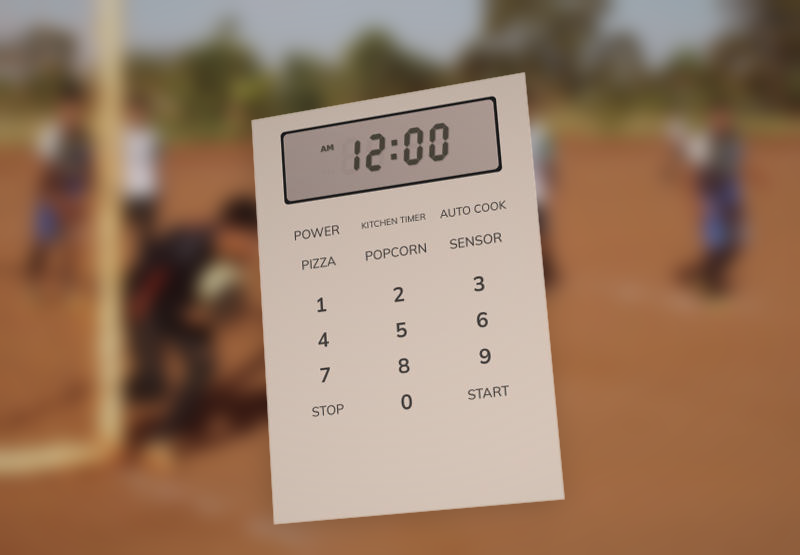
12,00
